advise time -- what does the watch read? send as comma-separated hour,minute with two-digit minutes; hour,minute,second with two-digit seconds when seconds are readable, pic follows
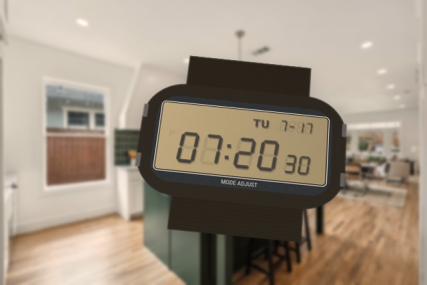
7,20,30
